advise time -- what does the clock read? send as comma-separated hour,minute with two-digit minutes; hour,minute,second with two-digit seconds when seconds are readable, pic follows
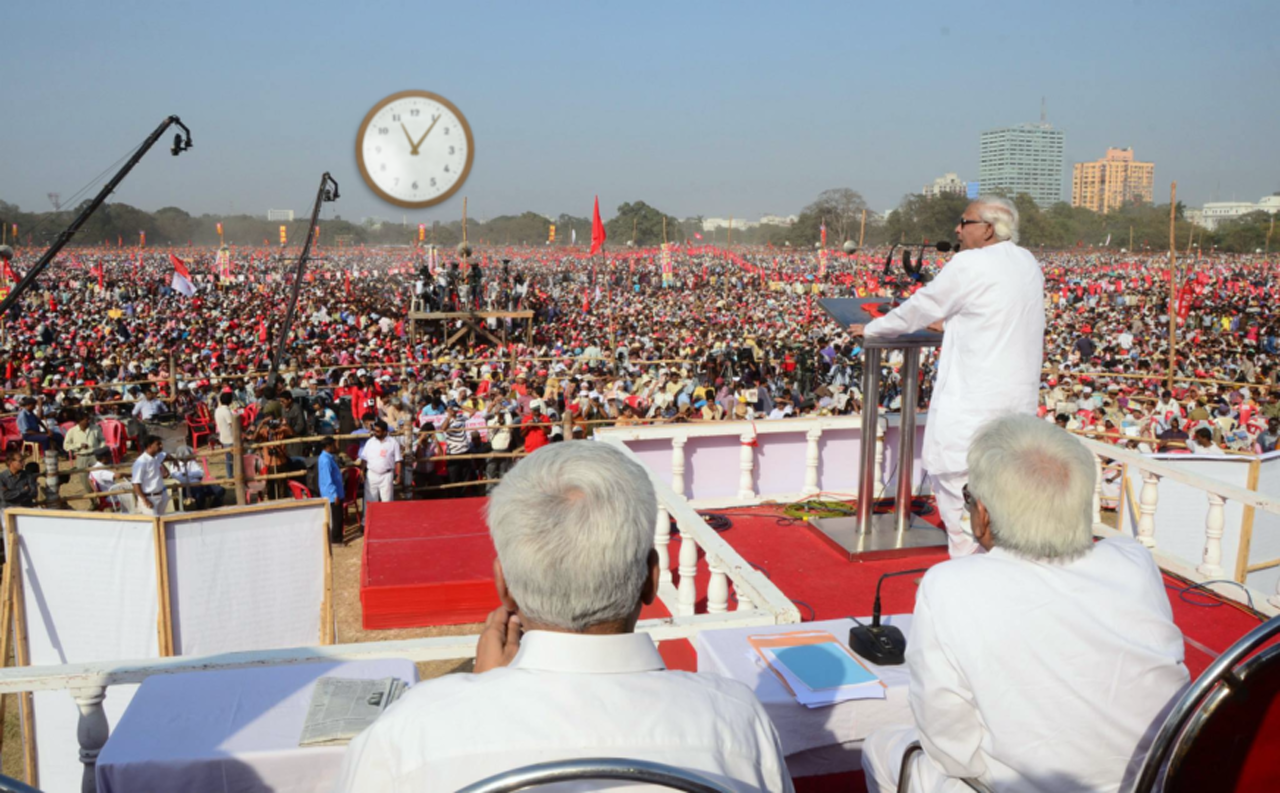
11,06
